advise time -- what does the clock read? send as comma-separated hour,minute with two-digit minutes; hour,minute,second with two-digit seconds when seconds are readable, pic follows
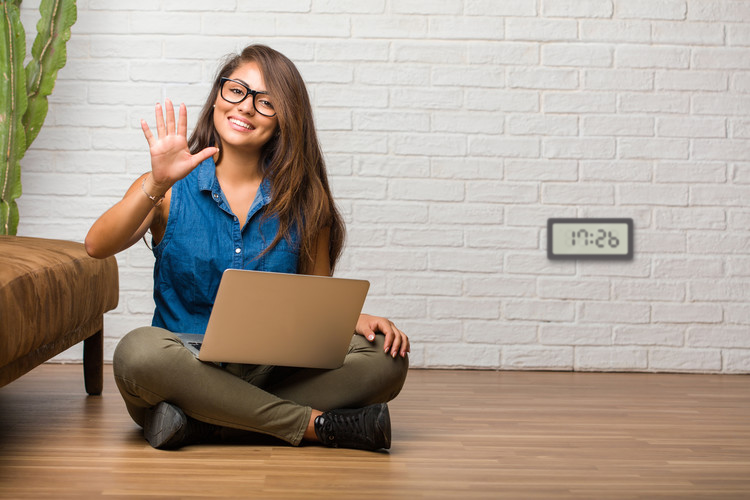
17,26
